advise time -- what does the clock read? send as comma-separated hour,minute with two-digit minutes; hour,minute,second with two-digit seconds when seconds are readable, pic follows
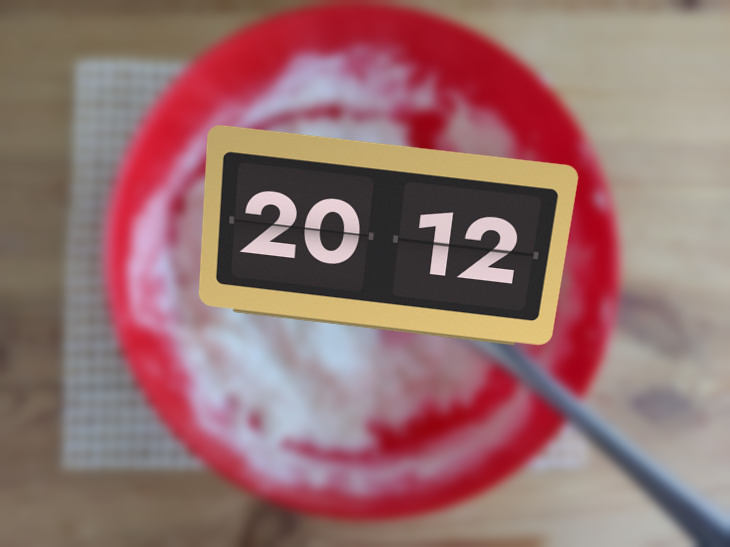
20,12
